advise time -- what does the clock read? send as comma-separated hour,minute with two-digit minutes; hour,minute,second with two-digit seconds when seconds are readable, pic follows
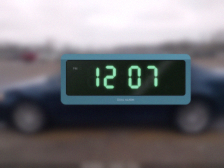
12,07
